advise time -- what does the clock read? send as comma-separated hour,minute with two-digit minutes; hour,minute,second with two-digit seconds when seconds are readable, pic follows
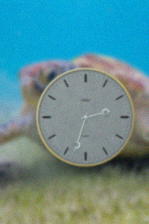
2,33
